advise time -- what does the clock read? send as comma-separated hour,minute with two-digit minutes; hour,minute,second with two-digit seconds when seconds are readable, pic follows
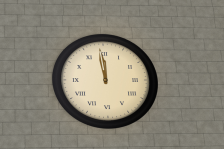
11,59
